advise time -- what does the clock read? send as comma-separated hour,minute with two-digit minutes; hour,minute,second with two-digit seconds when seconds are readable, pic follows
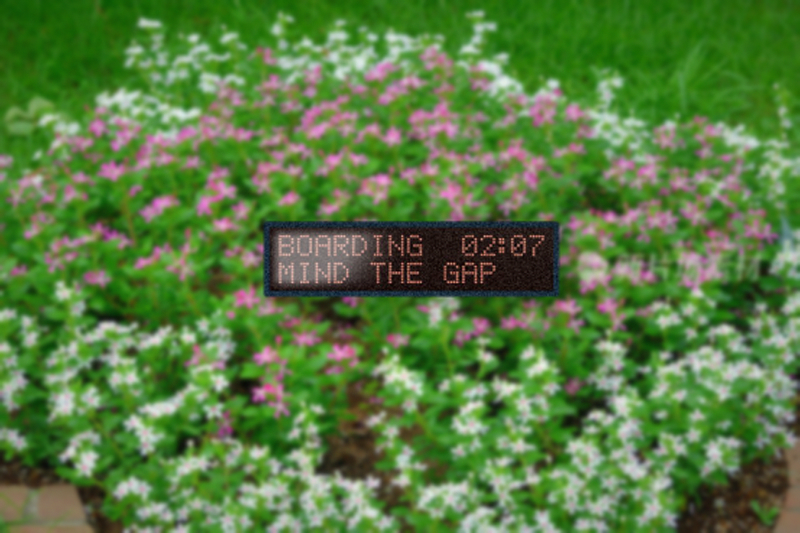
2,07
